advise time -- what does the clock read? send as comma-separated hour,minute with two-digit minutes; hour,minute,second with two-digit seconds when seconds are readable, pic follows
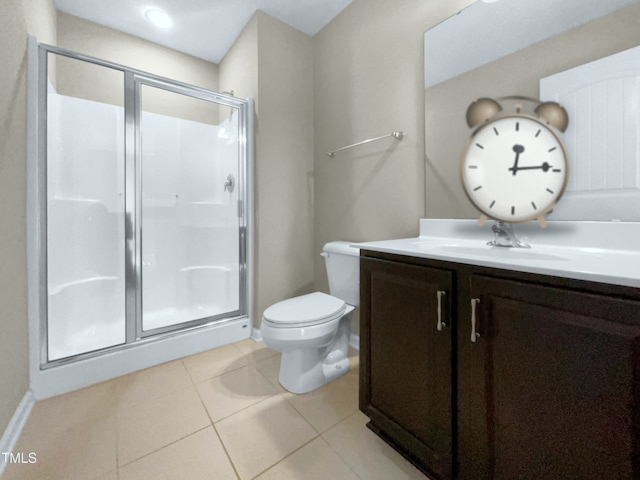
12,14
